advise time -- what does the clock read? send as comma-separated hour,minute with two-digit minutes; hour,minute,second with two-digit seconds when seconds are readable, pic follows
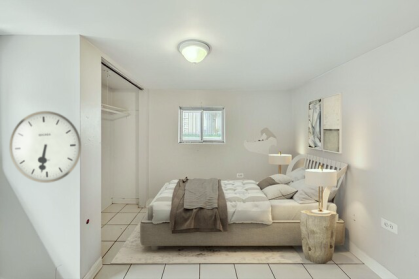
6,32
